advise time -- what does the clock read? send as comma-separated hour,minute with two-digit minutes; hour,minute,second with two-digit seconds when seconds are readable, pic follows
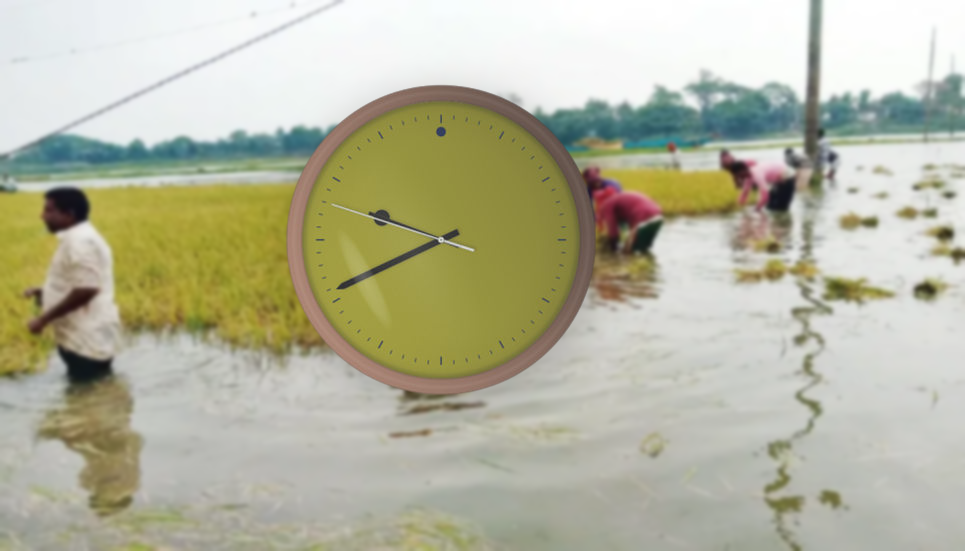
9,40,48
